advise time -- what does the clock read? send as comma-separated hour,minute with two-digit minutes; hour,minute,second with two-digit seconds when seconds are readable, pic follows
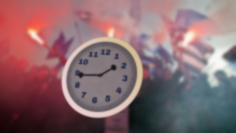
1,44
